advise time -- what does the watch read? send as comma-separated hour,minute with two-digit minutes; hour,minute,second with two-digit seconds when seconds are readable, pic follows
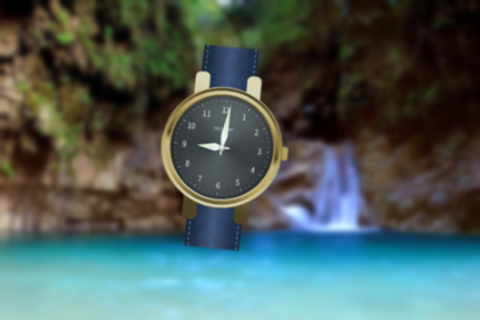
9,01
